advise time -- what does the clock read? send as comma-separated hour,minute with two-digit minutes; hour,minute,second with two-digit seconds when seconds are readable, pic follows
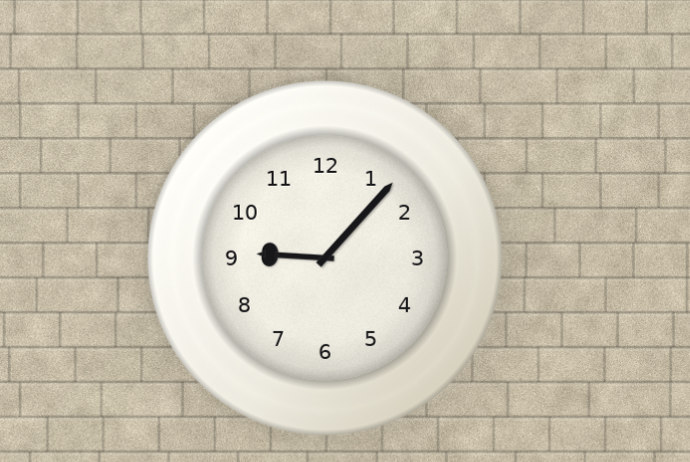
9,07
